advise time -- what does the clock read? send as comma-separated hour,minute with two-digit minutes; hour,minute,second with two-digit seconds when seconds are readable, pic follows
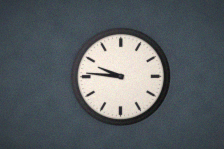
9,46
